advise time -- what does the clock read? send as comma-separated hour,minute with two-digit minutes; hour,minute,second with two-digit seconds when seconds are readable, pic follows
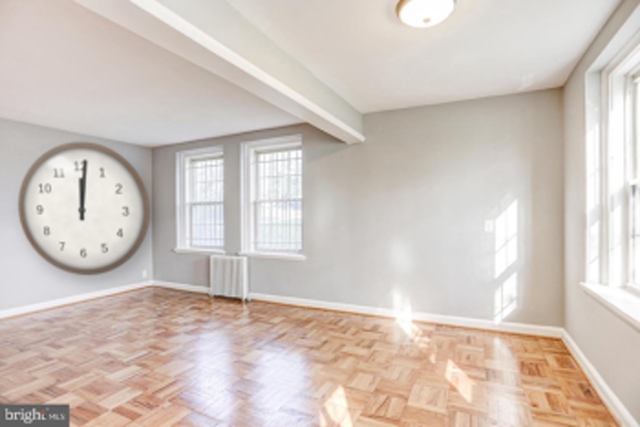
12,01
